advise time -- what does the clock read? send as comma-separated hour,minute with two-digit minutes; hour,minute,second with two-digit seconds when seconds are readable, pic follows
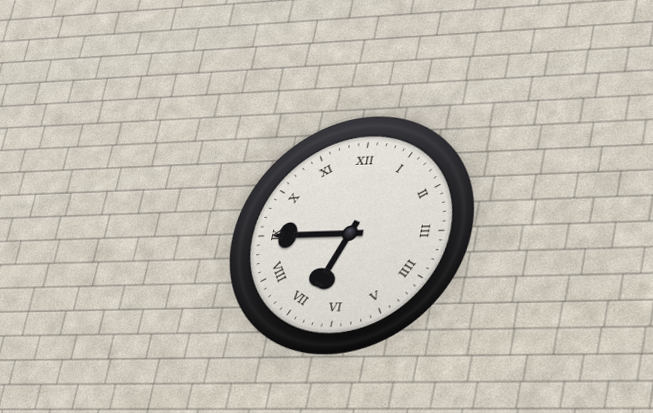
6,45
